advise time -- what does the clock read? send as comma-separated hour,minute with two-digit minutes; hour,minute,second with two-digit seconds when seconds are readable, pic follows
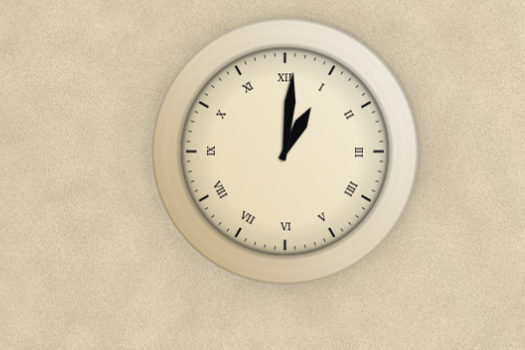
1,01
